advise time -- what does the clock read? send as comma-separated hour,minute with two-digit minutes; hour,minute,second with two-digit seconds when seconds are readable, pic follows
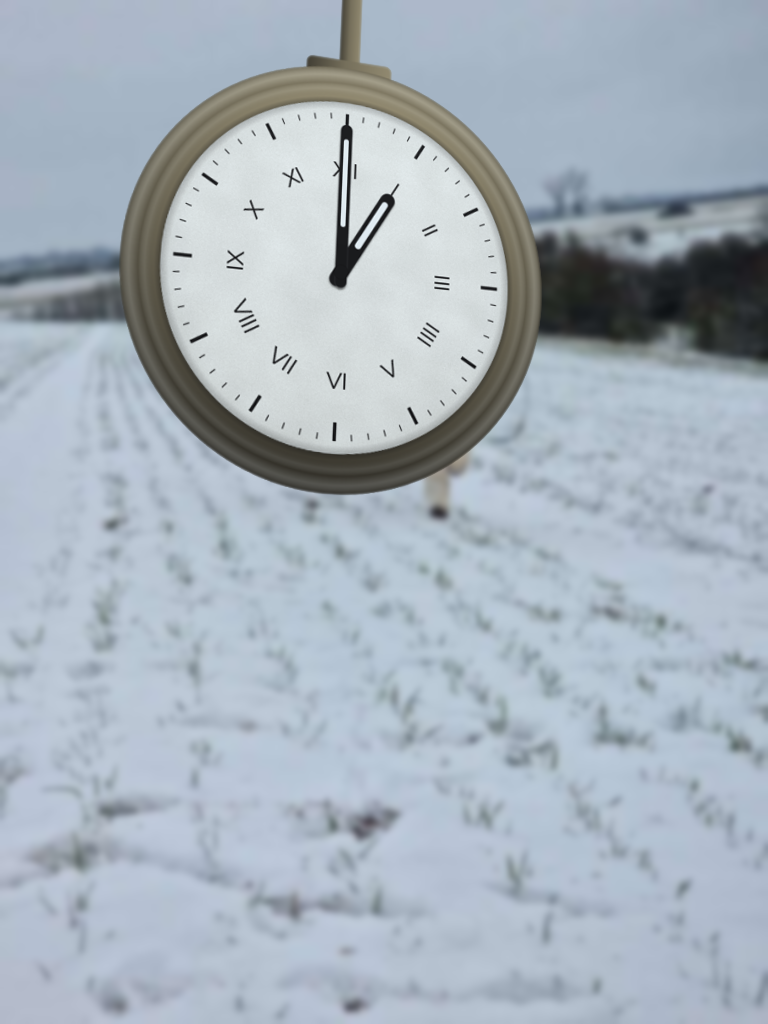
1,00
